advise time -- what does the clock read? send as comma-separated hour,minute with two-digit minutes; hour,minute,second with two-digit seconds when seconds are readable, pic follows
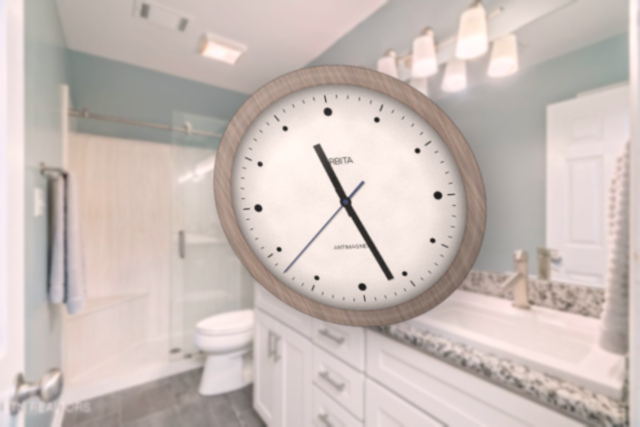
11,26,38
